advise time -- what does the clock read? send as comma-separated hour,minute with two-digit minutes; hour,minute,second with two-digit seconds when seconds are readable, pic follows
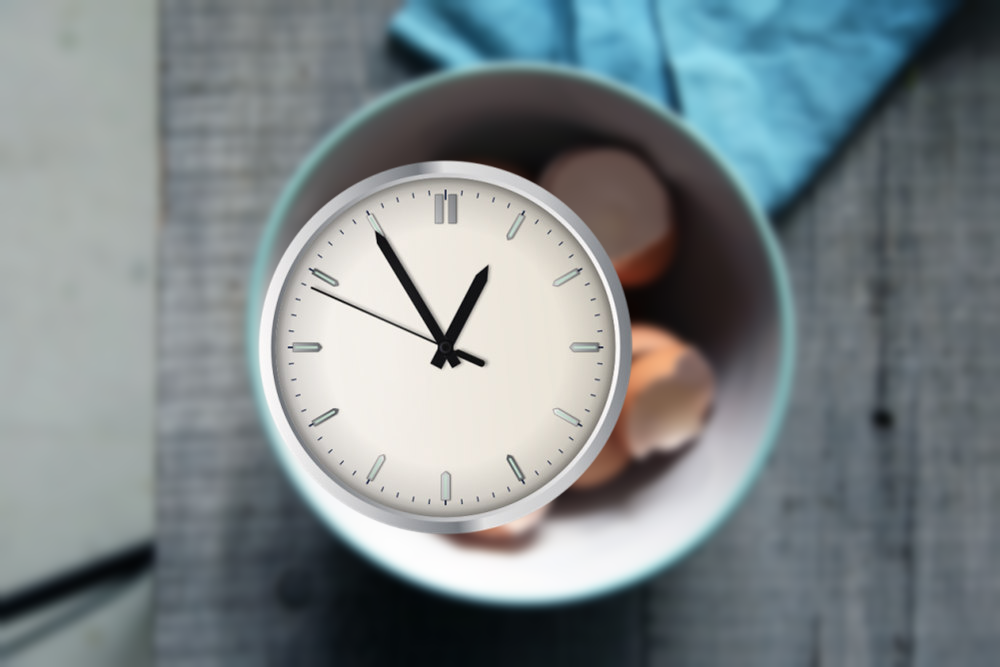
12,54,49
